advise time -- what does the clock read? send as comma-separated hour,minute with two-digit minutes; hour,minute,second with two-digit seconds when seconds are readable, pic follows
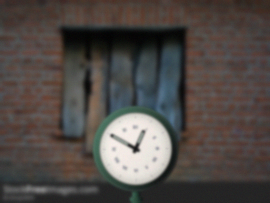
12,50
